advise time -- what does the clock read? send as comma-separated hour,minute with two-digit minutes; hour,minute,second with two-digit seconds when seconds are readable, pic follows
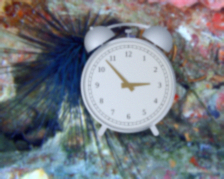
2,53
